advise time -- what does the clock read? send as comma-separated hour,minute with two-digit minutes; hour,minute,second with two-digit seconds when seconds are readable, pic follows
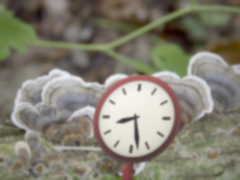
8,28
